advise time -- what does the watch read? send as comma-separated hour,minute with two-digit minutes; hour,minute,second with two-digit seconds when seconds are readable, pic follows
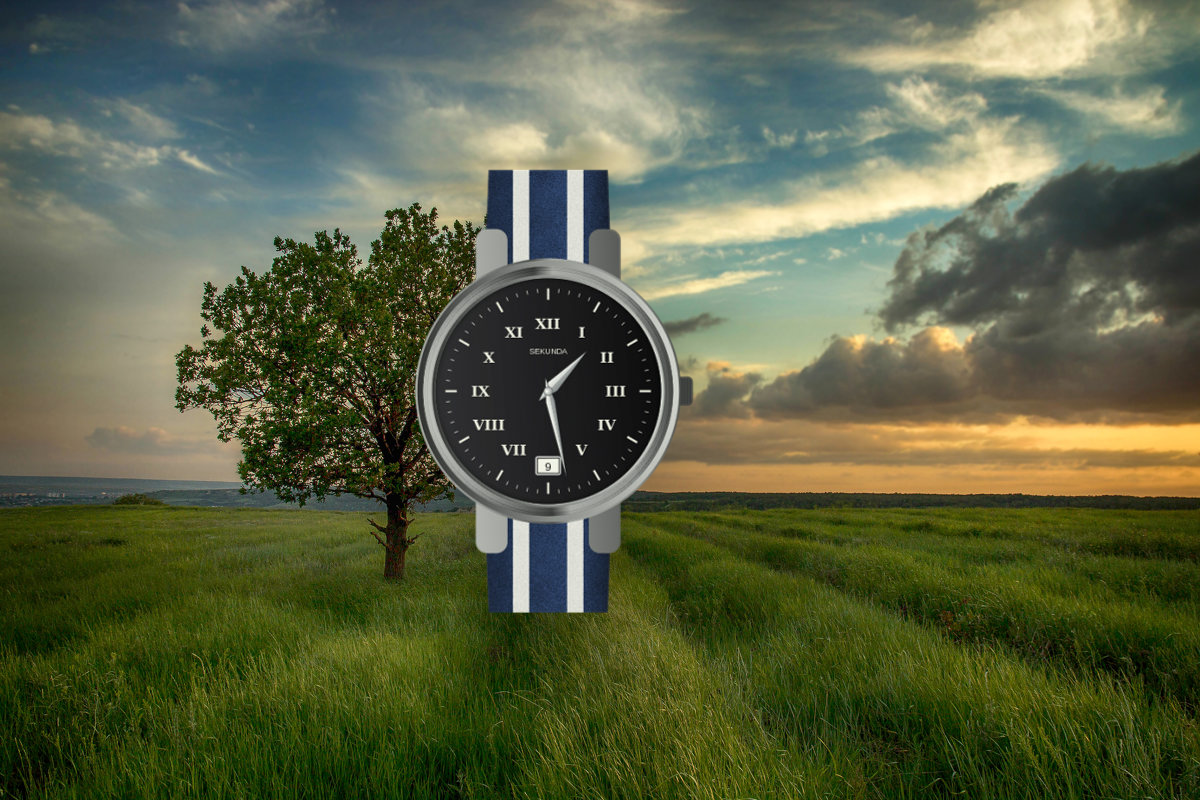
1,28
